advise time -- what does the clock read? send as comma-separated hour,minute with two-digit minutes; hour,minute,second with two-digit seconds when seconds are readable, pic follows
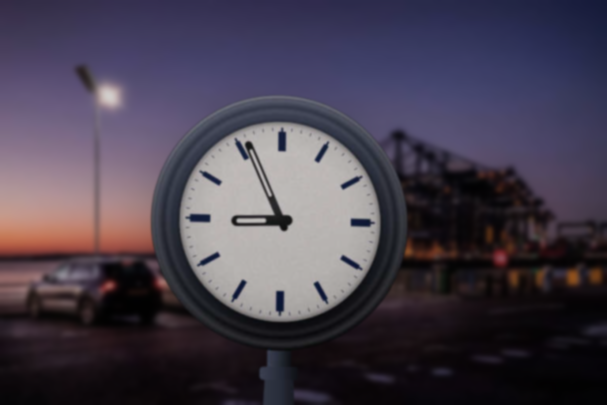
8,56
